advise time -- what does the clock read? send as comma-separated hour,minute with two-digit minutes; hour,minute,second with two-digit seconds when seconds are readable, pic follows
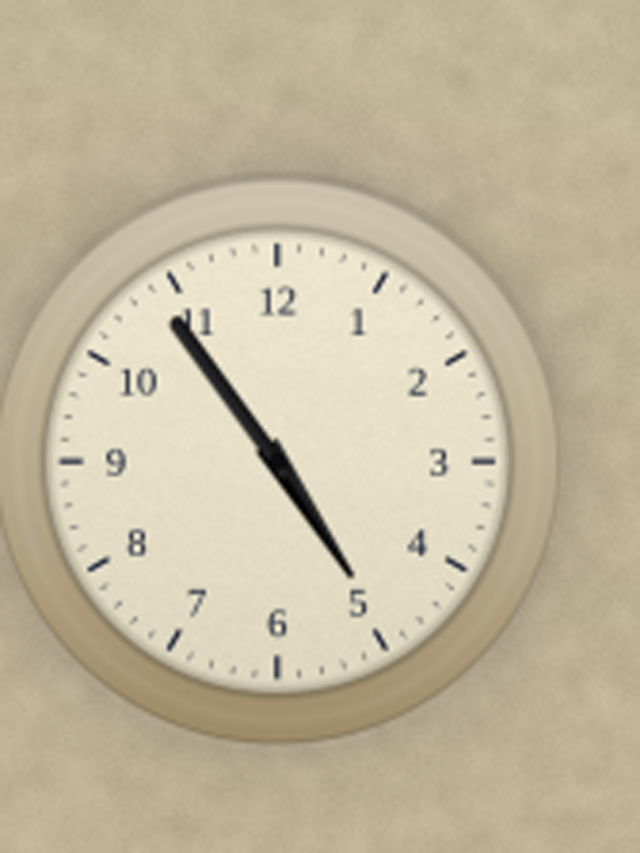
4,54
